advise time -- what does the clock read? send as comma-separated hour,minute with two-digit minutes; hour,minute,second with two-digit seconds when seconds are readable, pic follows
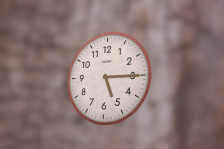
5,15
